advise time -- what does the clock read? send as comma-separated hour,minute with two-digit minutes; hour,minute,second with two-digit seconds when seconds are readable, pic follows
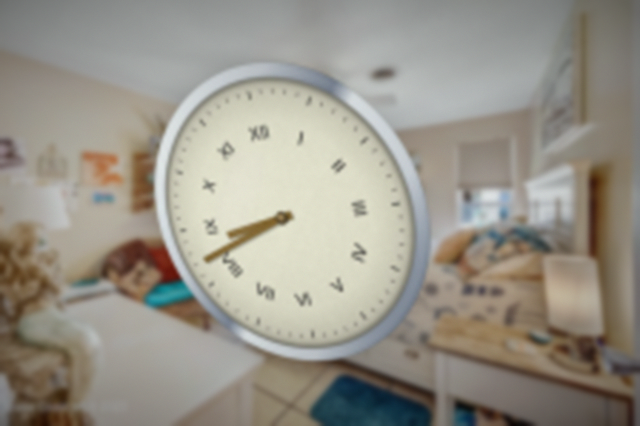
8,42
